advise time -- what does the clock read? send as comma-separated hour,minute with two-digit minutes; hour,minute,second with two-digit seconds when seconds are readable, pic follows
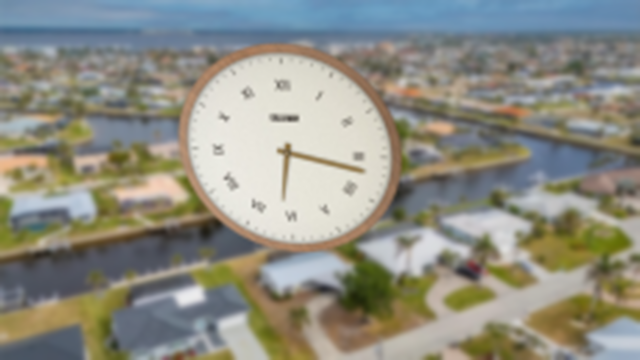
6,17
